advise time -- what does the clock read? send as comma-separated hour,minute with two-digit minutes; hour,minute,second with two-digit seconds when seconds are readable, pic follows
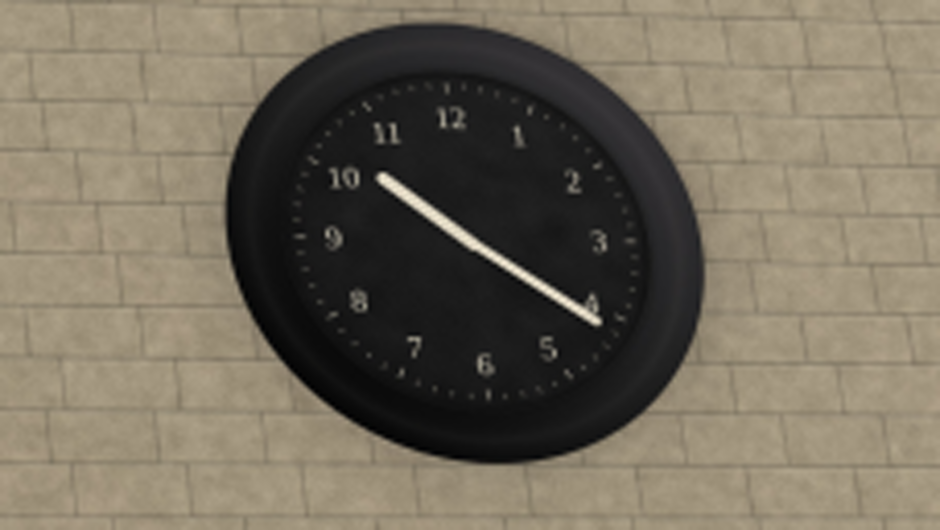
10,21
